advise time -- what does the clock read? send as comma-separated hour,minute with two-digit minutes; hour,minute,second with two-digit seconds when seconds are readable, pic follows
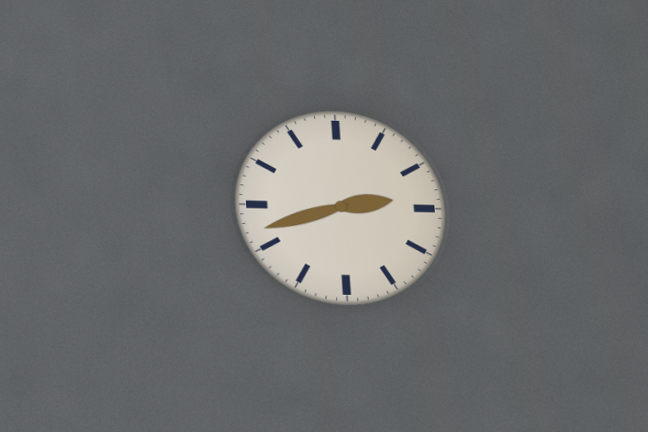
2,42
